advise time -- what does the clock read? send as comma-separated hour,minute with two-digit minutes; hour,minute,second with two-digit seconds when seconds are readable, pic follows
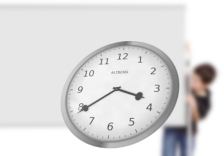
3,39
